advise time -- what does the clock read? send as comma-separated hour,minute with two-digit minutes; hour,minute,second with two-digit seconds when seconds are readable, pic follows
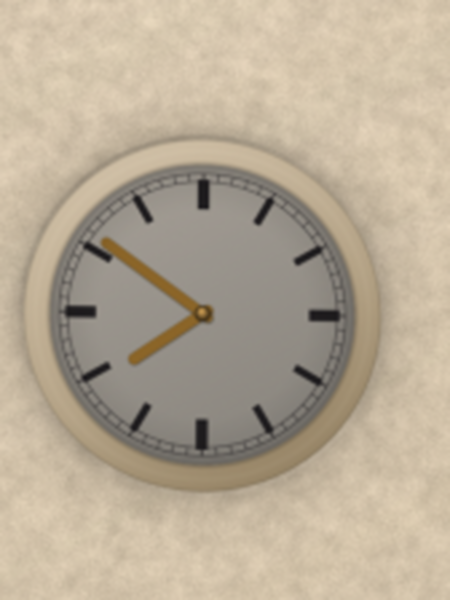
7,51
